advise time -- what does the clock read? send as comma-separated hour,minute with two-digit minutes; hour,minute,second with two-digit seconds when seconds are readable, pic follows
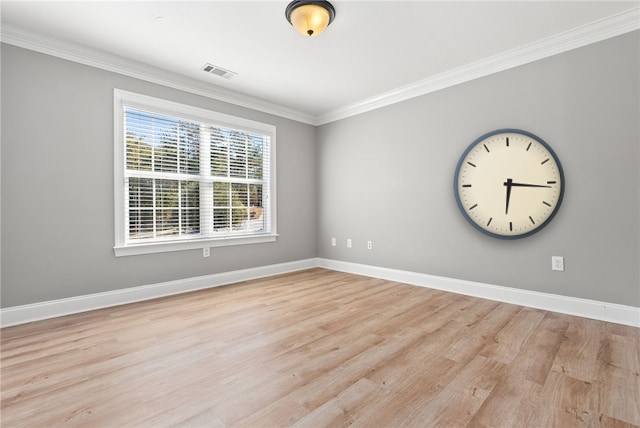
6,16
